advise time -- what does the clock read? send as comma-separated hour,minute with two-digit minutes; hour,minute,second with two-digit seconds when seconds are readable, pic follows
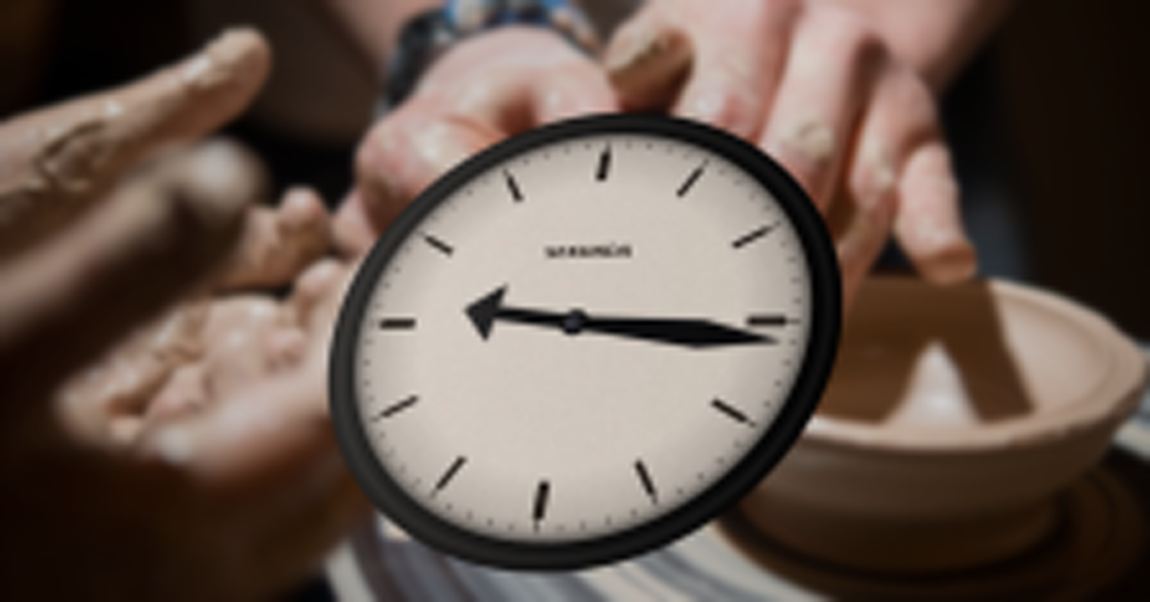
9,16
